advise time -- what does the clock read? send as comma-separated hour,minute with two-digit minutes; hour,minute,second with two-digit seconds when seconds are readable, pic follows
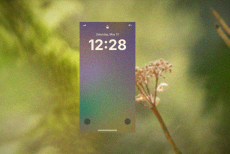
12,28
